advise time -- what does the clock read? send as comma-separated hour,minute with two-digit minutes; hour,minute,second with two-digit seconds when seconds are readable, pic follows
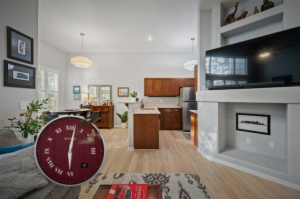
6,02
